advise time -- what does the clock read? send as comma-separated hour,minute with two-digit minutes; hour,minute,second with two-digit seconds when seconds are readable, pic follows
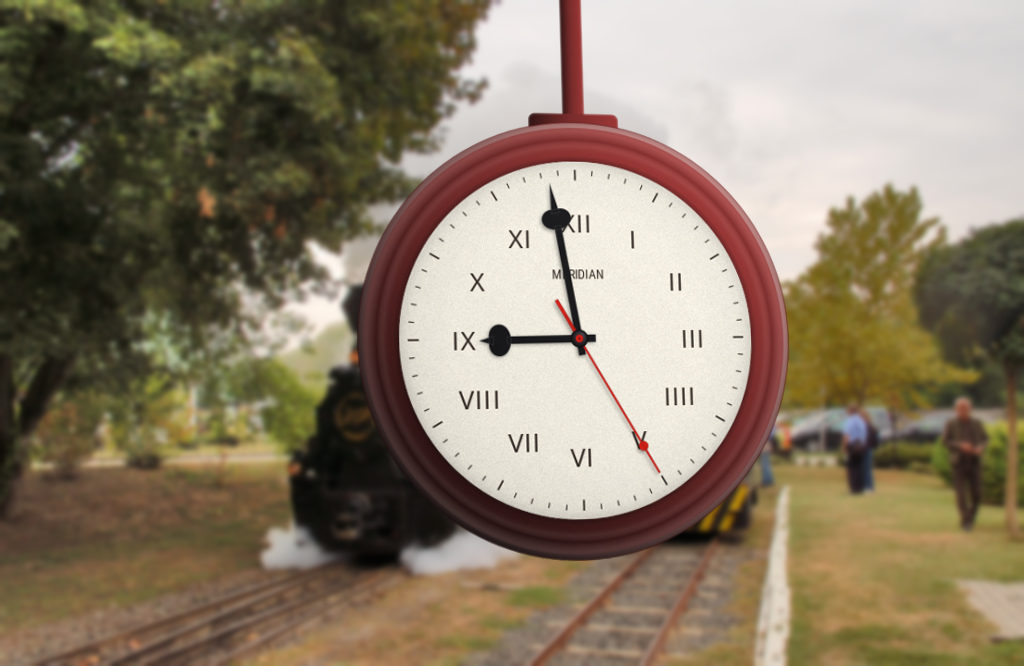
8,58,25
